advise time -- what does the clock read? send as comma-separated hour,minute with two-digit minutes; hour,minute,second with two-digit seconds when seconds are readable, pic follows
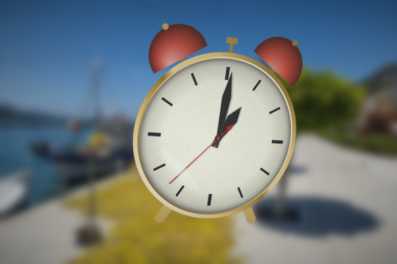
1,00,37
